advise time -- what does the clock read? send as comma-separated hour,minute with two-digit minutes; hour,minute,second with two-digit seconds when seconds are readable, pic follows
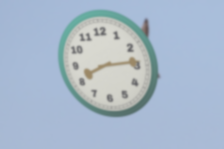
8,14
